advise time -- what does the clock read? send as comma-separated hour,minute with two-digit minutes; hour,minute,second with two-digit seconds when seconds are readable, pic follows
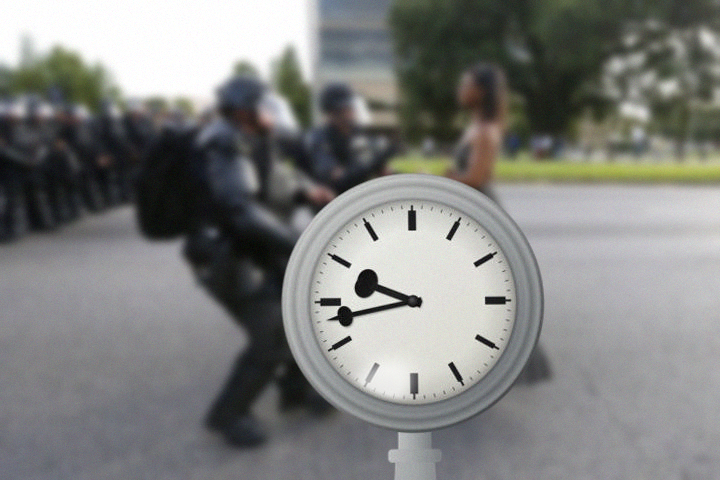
9,43
